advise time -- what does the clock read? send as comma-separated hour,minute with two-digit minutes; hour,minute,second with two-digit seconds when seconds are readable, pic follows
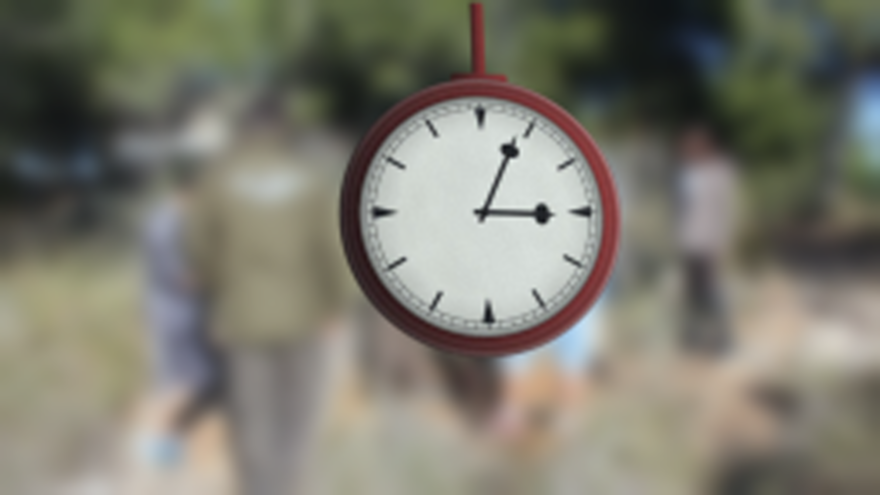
3,04
